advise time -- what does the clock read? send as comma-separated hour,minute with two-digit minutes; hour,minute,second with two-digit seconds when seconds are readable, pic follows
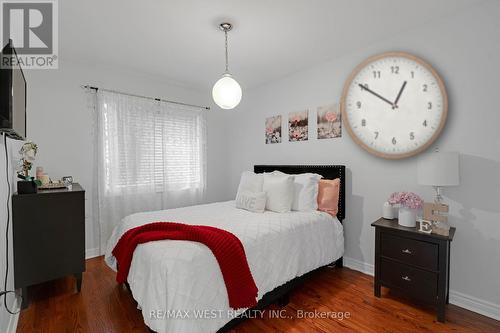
12,50
